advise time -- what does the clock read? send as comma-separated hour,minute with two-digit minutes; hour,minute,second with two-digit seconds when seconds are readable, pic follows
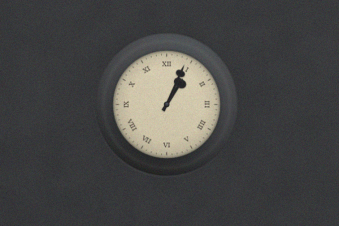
1,04
